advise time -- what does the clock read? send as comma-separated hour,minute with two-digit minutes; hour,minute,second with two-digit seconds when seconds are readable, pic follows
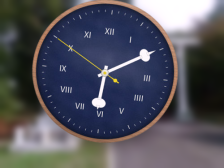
6,09,50
